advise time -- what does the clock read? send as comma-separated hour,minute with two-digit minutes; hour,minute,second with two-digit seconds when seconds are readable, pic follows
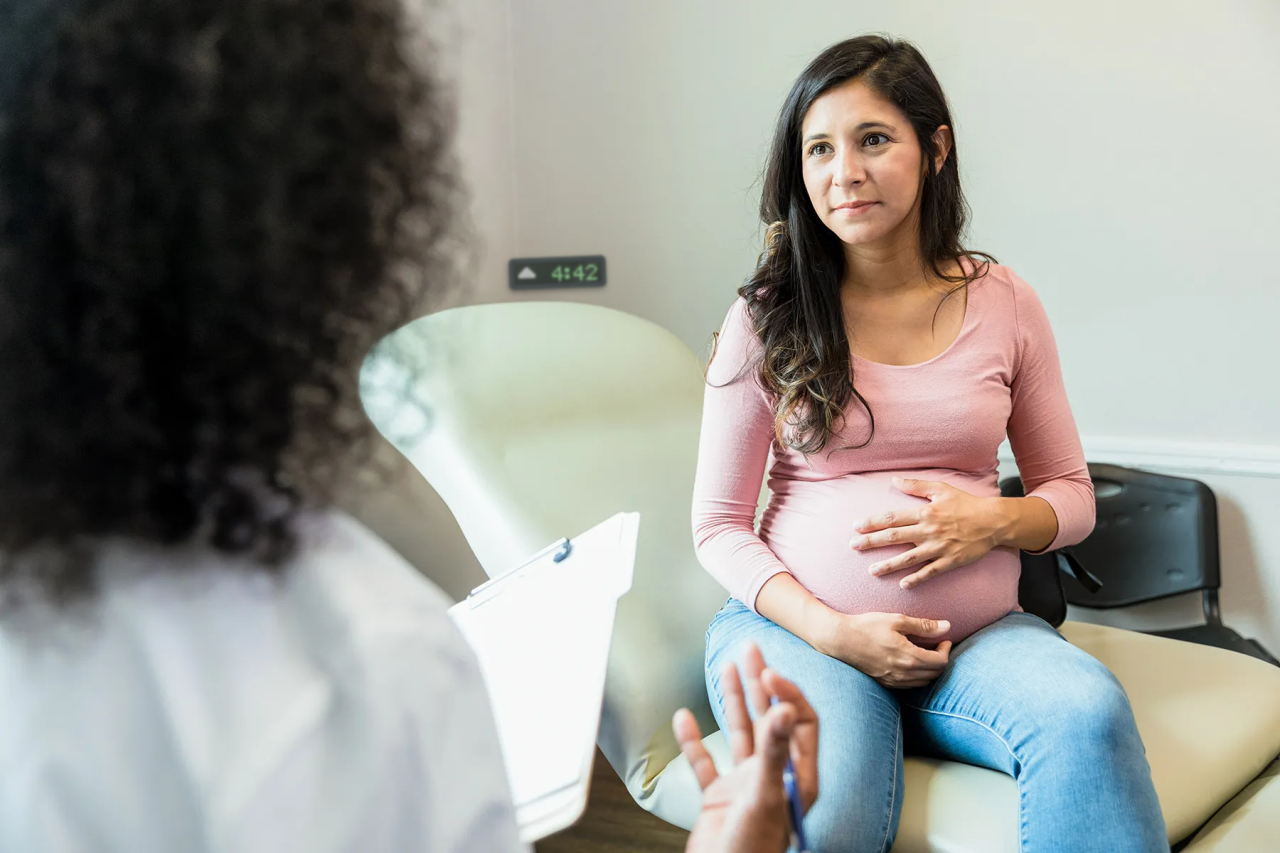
4,42
